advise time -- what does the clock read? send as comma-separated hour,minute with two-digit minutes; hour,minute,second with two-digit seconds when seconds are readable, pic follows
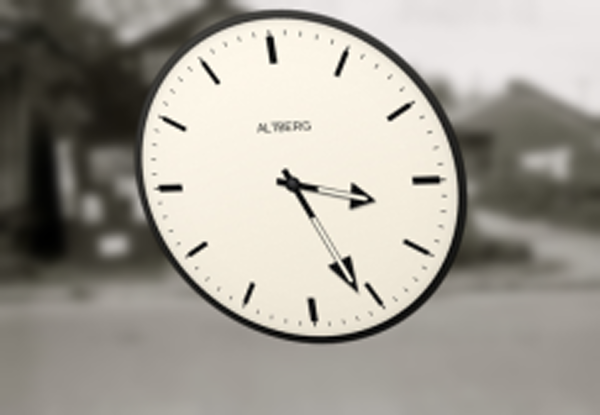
3,26
